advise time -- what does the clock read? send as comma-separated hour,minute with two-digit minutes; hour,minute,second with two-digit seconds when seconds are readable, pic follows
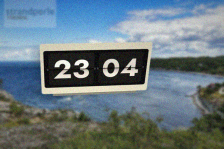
23,04
